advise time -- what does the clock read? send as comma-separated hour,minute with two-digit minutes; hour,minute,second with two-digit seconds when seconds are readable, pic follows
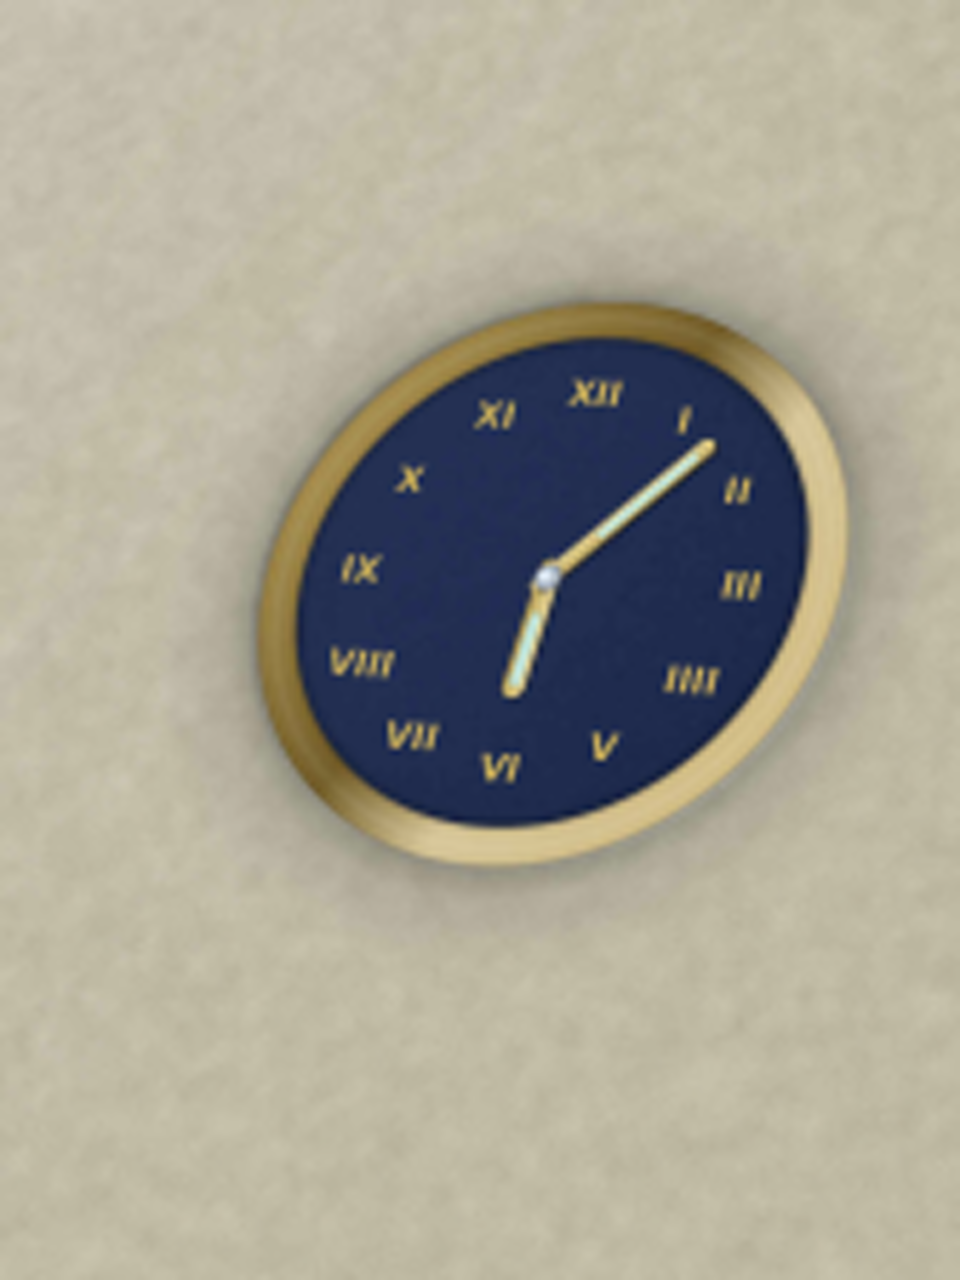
6,07
